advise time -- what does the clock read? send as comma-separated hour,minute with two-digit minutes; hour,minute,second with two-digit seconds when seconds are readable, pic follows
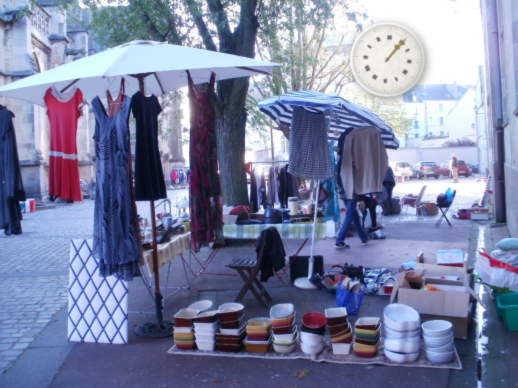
1,06
